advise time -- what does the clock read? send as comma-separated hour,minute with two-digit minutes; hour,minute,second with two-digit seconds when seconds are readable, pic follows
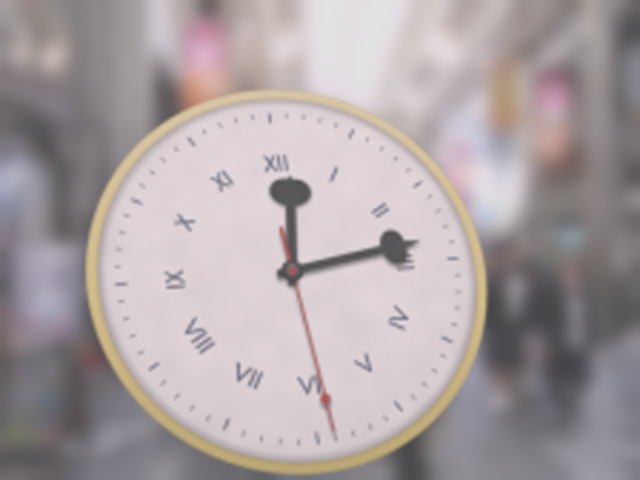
12,13,29
